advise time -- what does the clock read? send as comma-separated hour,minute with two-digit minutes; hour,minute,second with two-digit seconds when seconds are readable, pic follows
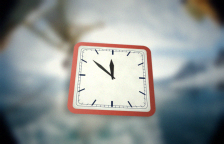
11,52
